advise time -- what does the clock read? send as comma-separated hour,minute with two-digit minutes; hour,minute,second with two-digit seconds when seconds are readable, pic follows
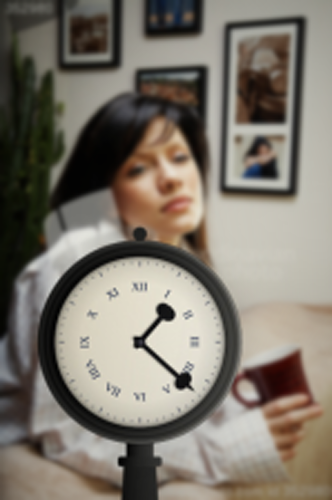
1,22
